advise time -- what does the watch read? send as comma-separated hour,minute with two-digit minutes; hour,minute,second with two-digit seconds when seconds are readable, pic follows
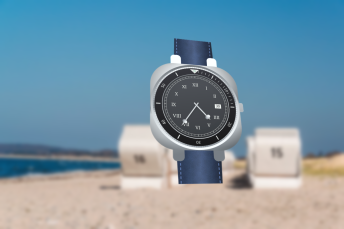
4,36
